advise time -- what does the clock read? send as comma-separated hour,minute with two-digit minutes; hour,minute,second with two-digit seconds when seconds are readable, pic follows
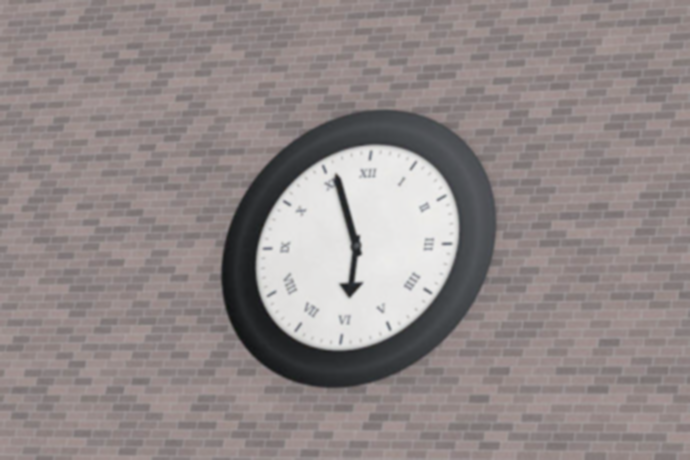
5,56
